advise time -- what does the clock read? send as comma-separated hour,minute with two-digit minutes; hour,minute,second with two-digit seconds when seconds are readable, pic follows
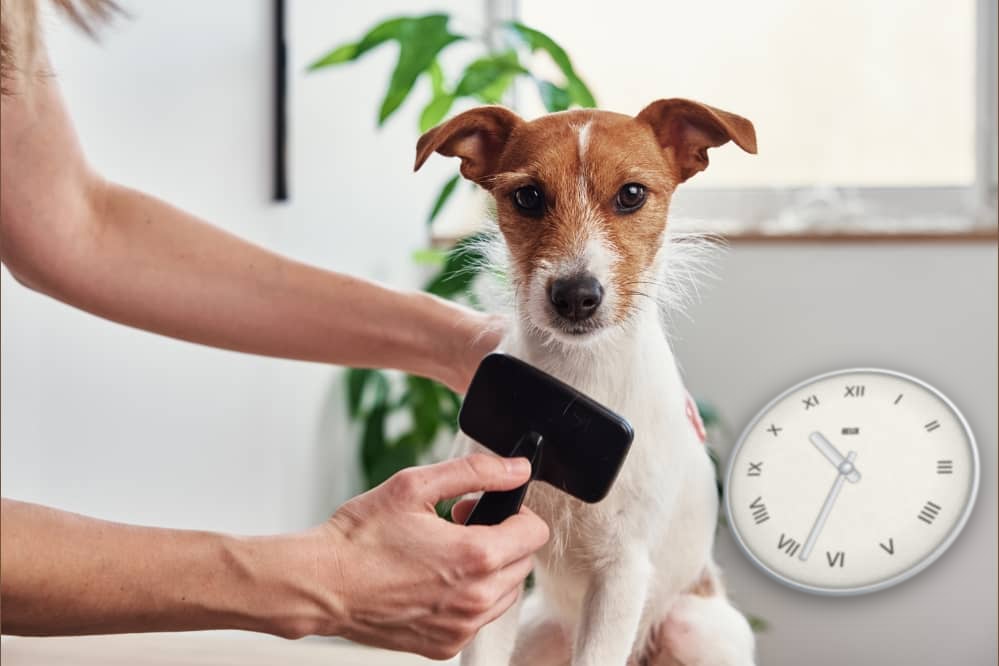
10,33
